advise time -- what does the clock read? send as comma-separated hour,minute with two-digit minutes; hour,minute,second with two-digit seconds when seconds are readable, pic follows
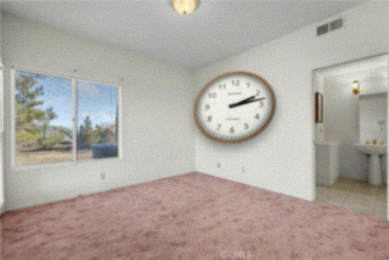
2,13
